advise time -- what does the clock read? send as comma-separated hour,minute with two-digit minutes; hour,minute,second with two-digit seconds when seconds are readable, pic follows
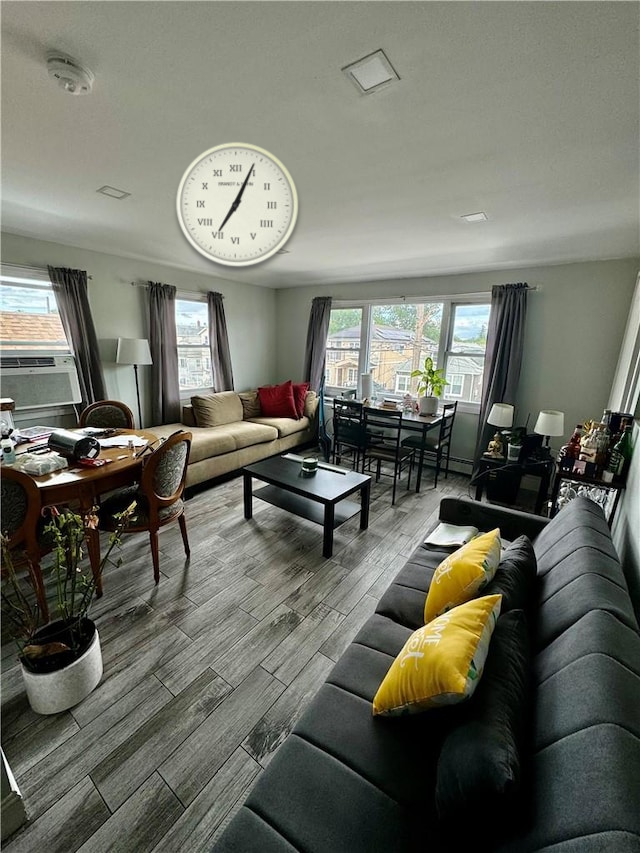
7,04
